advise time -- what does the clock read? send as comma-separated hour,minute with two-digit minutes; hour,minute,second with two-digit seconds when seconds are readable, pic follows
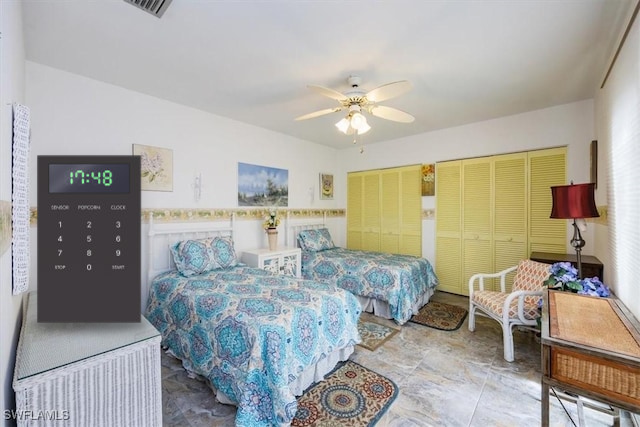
17,48
